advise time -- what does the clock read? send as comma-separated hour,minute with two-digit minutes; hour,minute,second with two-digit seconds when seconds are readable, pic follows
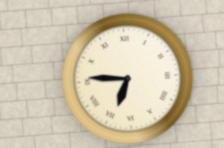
6,46
